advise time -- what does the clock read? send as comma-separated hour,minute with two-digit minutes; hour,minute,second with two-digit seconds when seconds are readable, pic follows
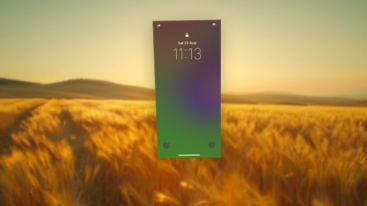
11,13
